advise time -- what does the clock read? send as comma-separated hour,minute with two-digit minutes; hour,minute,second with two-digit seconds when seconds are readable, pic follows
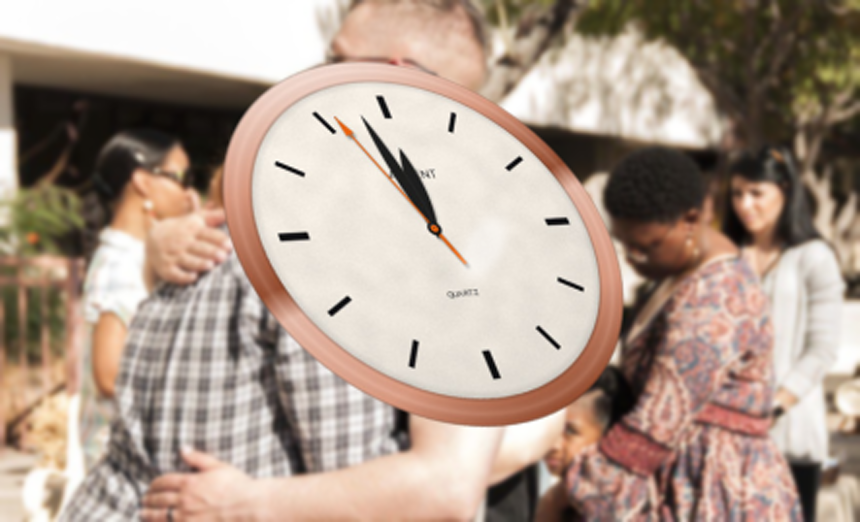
11,57,56
